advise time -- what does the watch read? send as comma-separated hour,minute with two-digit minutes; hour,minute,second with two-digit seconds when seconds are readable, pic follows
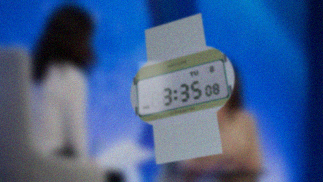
3,35,08
